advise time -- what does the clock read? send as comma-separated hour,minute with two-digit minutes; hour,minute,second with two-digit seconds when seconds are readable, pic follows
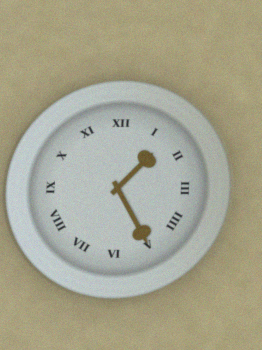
1,25
